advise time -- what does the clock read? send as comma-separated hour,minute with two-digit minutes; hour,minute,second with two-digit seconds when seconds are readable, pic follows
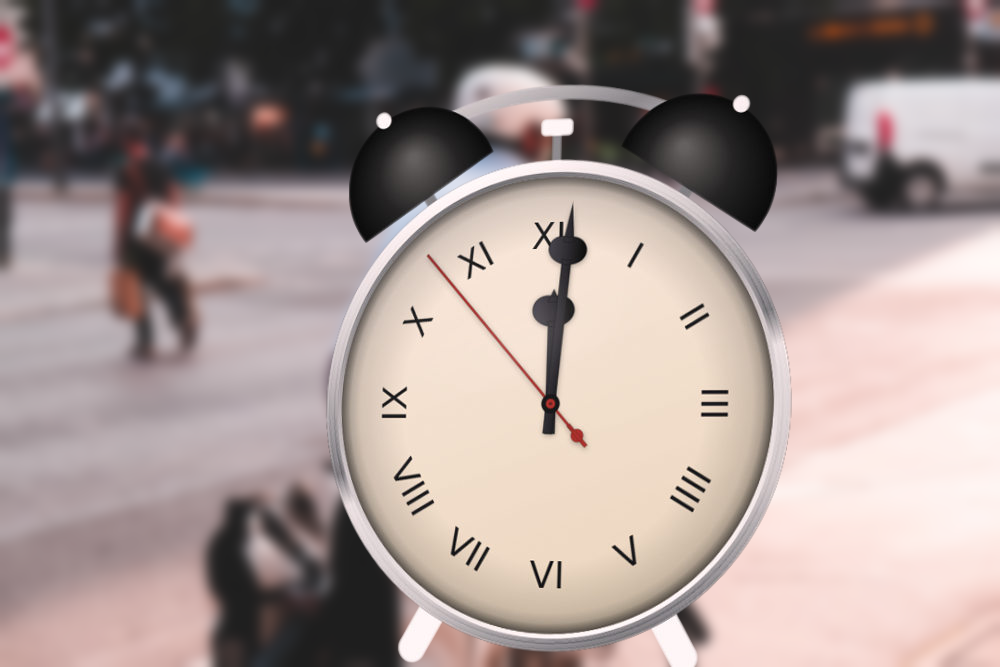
12,00,53
